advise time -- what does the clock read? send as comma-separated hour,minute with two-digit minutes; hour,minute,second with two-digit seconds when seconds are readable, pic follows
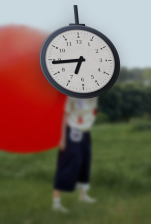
6,44
